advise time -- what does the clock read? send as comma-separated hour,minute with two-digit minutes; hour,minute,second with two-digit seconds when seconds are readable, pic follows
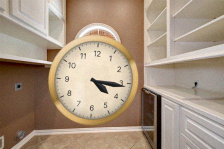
4,16
